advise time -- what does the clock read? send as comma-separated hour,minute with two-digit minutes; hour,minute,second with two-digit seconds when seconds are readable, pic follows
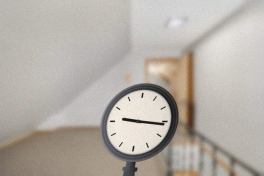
9,16
